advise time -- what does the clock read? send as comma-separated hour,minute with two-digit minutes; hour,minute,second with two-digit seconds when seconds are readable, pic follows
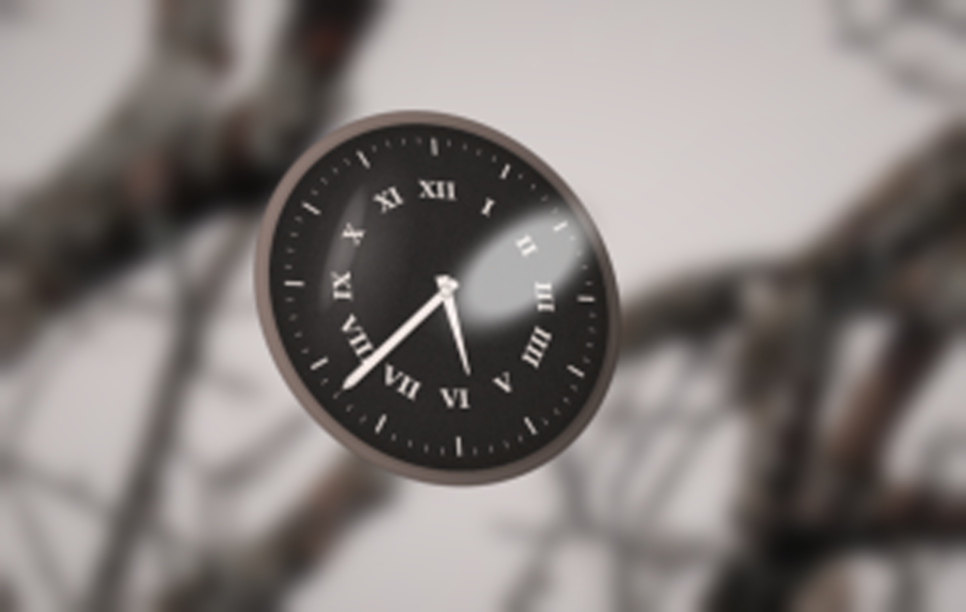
5,38
